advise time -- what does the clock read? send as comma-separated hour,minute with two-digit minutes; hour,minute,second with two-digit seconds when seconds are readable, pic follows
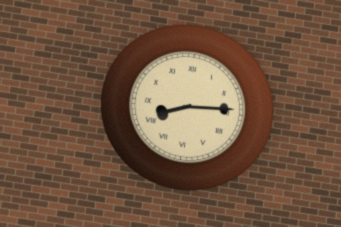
8,14
